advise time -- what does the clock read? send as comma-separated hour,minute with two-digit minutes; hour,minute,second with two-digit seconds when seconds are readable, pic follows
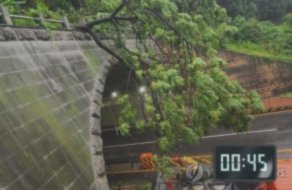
0,45
